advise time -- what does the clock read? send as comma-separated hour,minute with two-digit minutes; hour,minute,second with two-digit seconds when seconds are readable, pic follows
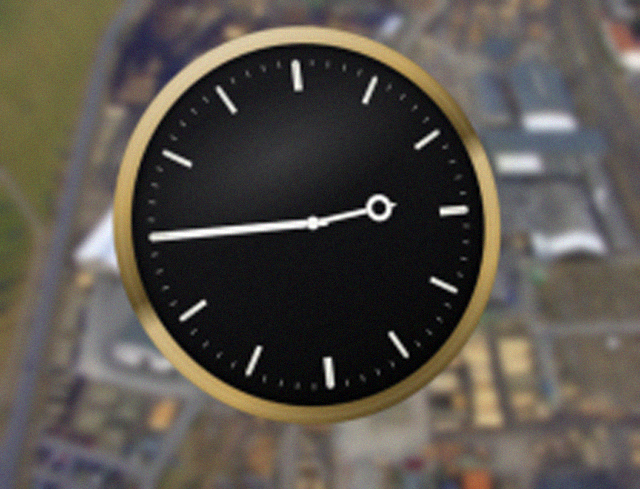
2,45
